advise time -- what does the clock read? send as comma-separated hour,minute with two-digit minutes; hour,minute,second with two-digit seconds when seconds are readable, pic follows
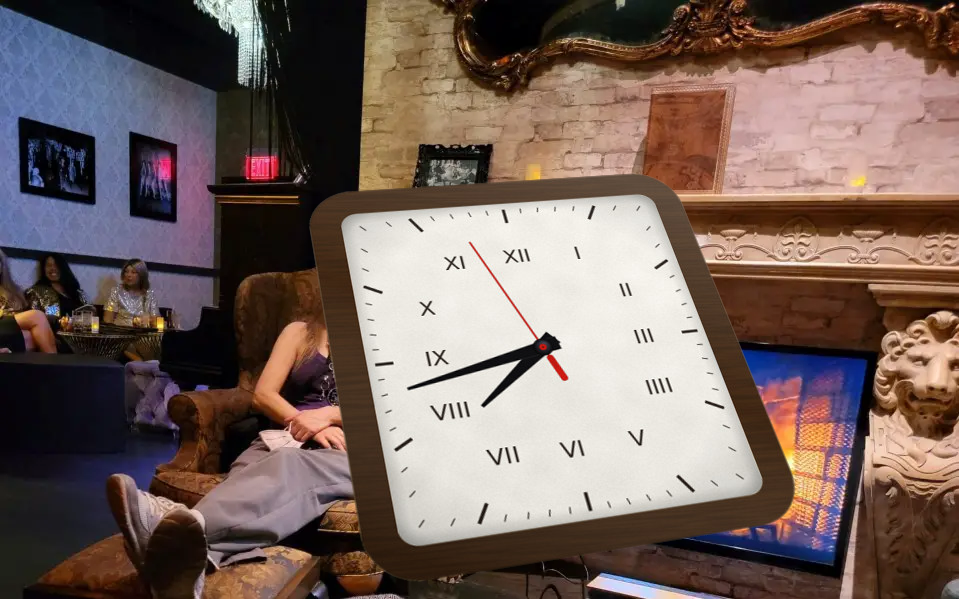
7,42,57
